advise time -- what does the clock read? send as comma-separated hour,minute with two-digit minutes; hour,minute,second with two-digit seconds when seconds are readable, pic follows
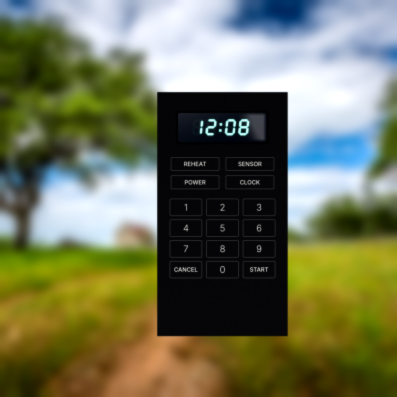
12,08
